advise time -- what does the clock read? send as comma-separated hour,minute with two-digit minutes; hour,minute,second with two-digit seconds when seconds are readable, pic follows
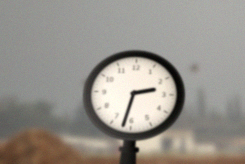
2,32
